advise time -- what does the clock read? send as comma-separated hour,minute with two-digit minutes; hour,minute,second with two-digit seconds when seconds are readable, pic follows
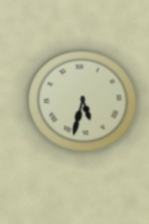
5,33
